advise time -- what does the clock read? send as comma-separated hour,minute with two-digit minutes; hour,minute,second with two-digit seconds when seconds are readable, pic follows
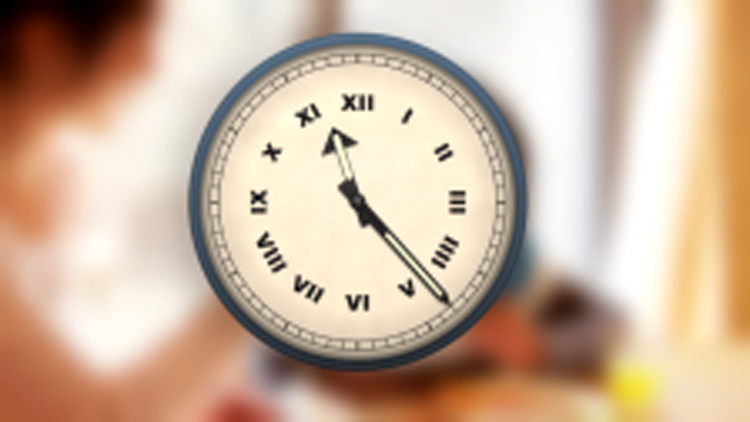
11,23
